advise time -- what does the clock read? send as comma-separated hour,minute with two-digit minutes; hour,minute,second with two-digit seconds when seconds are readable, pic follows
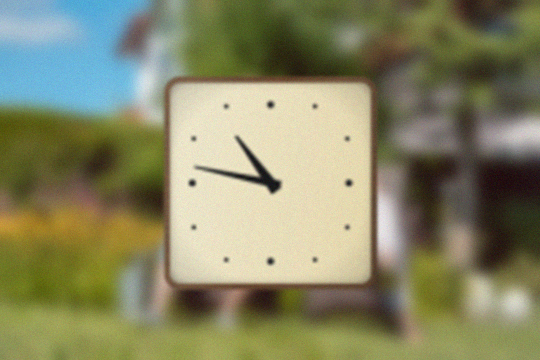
10,47
